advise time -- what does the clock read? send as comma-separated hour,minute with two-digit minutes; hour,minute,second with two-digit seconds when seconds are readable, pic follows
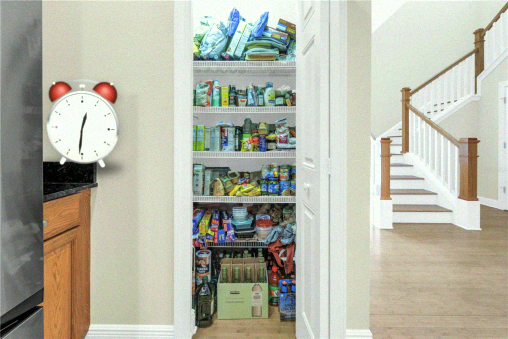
12,31
